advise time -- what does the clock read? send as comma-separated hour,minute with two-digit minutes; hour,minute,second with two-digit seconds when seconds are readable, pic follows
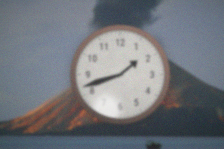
1,42
